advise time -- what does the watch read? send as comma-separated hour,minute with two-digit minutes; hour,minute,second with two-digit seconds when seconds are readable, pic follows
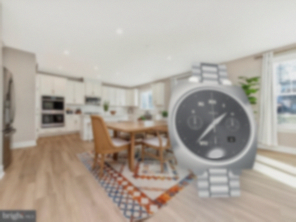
1,37
